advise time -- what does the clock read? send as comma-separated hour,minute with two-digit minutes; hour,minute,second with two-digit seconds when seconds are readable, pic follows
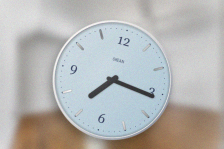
7,16
